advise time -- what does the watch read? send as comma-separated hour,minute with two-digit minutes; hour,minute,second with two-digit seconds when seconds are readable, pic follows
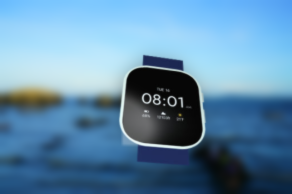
8,01
